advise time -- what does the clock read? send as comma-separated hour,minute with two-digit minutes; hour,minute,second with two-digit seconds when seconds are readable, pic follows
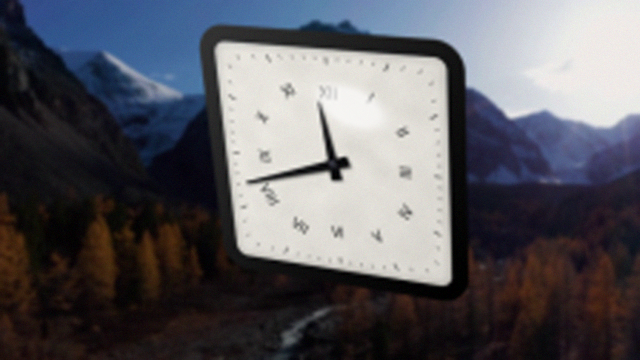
11,42
